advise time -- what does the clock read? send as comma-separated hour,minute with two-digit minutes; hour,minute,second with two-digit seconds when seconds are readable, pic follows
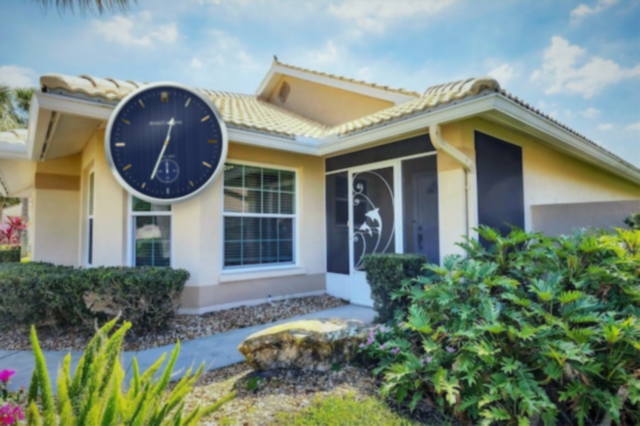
12,34
